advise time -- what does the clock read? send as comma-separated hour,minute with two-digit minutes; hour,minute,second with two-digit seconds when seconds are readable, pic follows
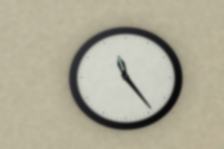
11,24
